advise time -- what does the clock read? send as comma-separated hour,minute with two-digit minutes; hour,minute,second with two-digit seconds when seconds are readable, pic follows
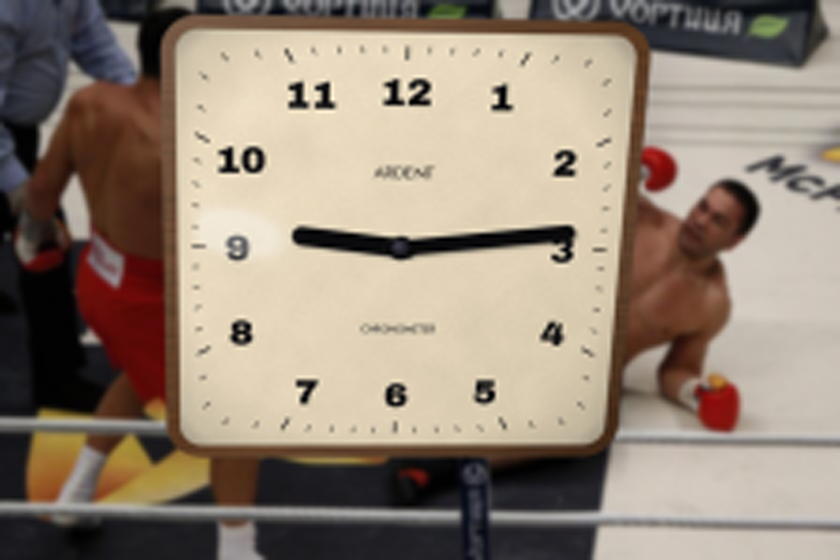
9,14
